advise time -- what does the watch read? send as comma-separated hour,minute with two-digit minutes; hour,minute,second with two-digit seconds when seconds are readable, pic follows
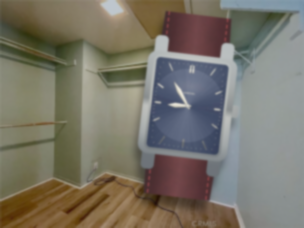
8,54
